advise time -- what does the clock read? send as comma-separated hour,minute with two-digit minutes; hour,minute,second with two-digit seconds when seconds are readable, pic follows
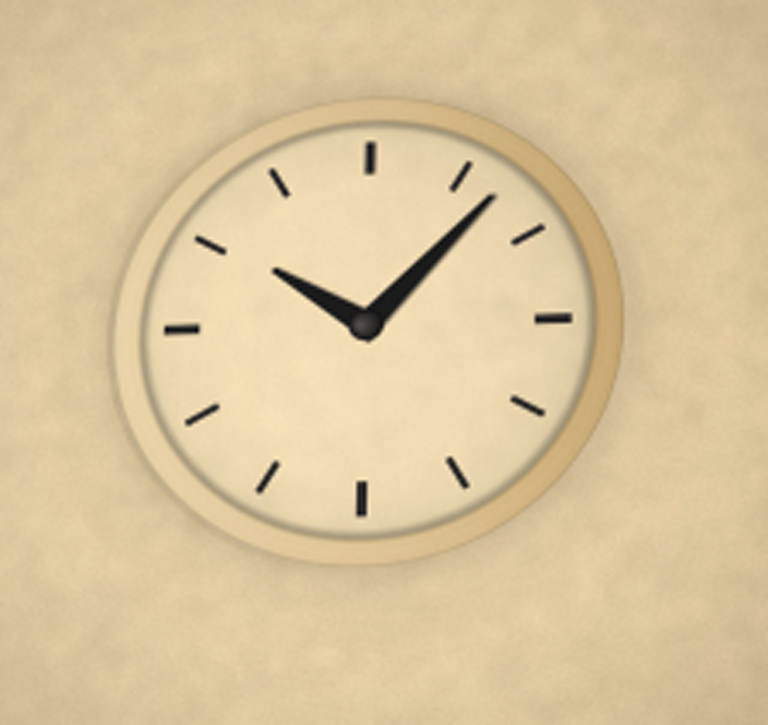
10,07
